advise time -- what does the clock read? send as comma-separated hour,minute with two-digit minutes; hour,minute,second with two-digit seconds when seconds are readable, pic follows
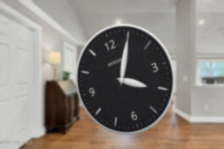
4,05
